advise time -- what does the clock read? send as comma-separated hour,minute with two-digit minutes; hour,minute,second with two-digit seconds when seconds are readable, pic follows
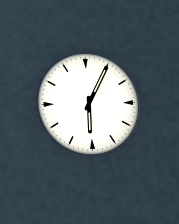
6,05
